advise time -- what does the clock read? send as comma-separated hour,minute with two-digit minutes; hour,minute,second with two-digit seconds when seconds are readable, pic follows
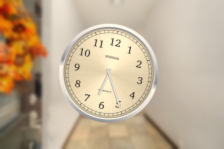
6,25
